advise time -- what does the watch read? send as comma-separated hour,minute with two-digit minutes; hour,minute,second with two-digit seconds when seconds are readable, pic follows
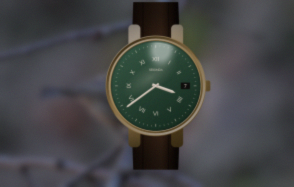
3,39
